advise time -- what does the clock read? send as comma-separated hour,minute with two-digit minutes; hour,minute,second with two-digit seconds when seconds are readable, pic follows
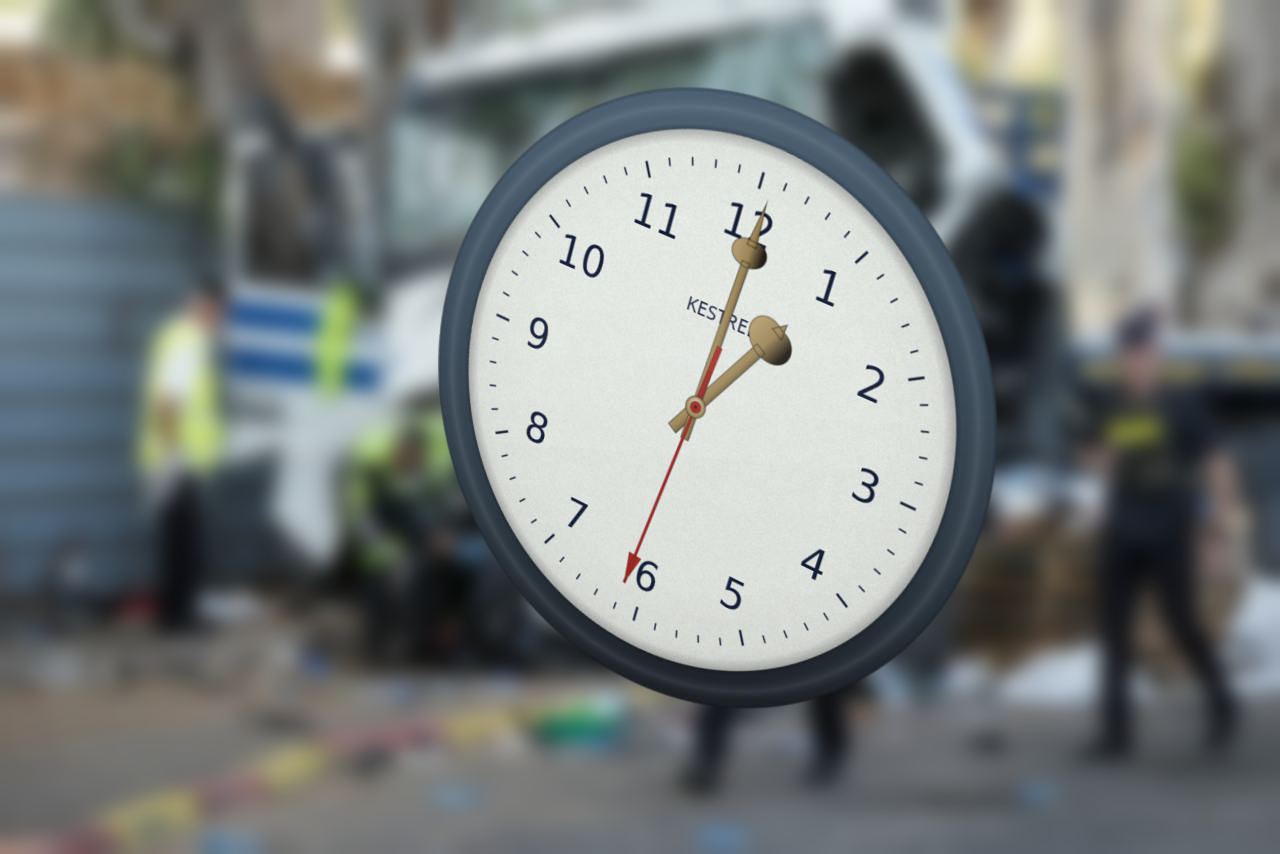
1,00,31
